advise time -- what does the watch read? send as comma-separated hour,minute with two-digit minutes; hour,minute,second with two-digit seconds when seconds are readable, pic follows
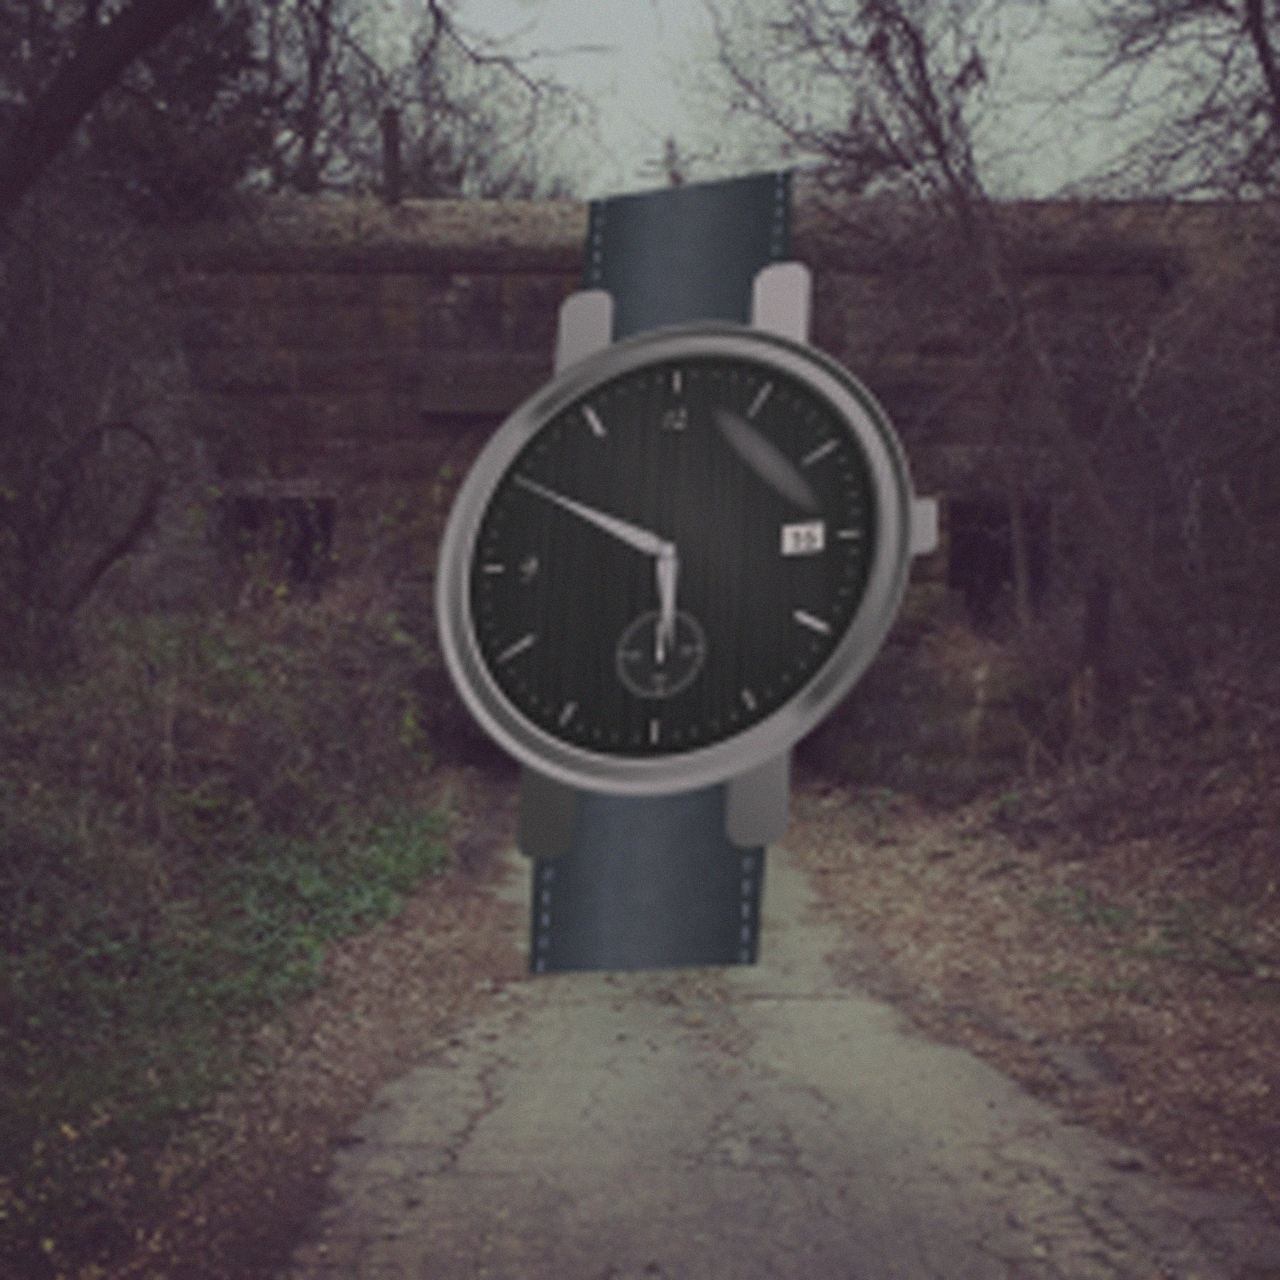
5,50
